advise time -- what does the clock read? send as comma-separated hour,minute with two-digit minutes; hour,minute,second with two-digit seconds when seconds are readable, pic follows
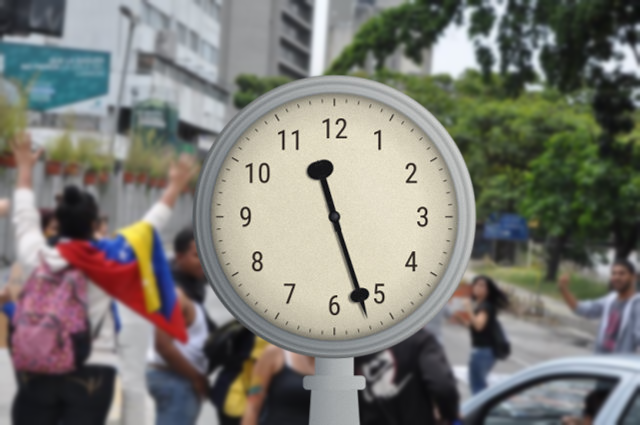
11,27
